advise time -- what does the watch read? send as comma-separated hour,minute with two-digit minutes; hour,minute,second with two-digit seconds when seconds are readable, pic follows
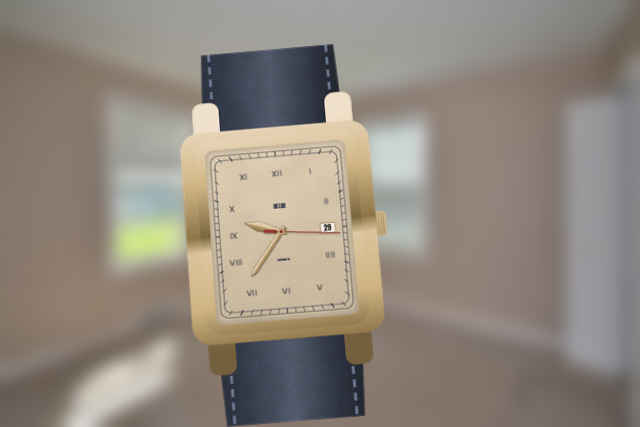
9,36,16
